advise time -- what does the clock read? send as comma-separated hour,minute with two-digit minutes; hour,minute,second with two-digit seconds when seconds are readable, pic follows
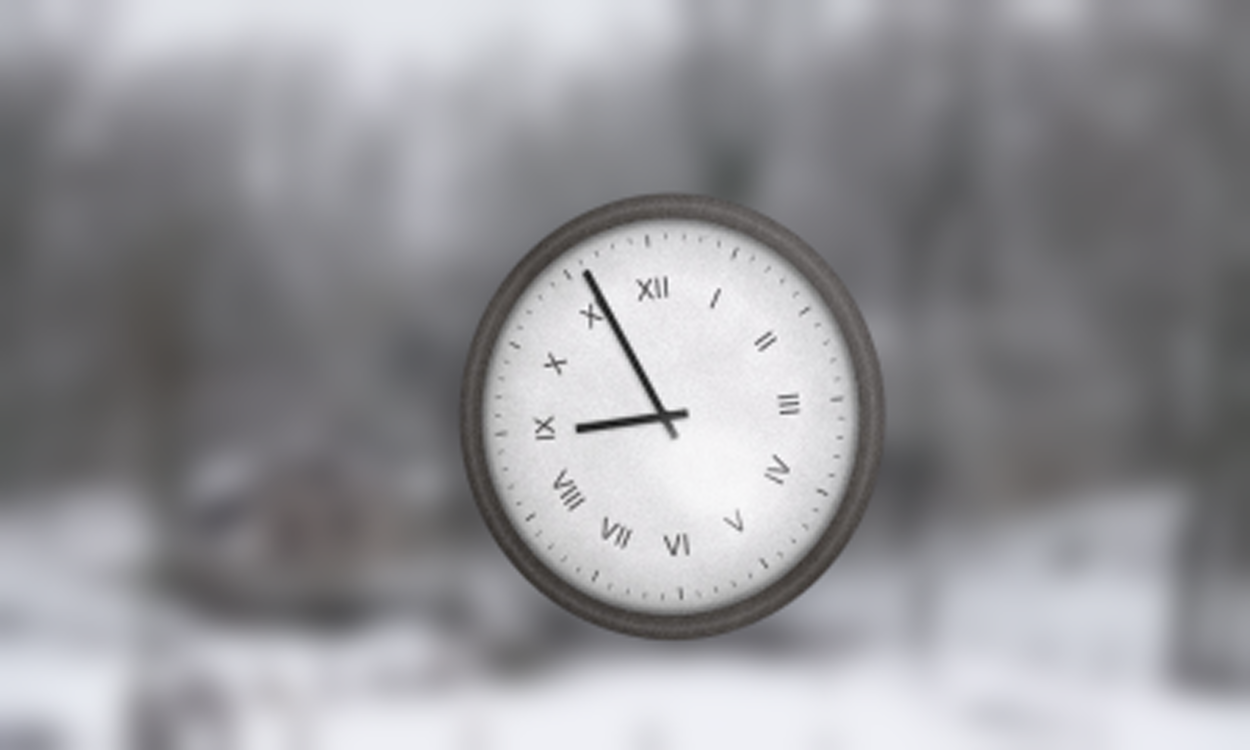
8,56
